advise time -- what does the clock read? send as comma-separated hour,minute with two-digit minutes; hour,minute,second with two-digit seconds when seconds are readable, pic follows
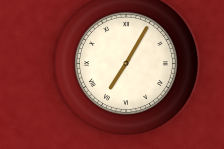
7,05
